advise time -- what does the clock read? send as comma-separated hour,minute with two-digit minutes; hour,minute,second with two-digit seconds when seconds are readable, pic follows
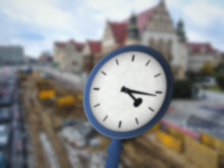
4,16
